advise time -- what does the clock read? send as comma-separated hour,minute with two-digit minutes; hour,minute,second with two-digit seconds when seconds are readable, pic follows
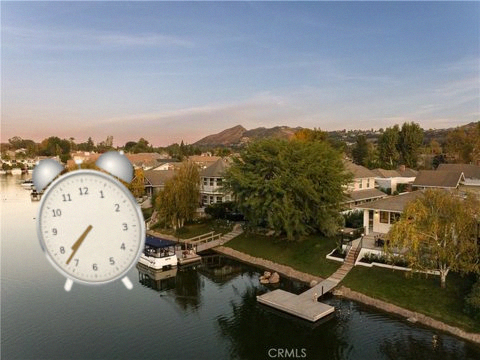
7,37
